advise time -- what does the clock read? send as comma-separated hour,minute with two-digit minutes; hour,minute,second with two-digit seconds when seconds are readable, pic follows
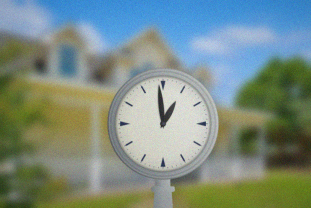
12,59
